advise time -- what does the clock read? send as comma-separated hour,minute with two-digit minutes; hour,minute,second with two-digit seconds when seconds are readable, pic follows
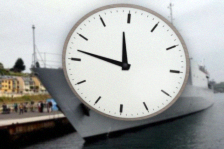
11,47
